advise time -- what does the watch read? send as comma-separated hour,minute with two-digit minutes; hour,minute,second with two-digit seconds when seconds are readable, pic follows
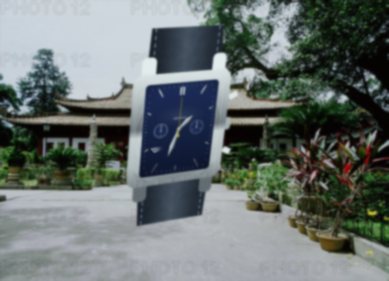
1,33
